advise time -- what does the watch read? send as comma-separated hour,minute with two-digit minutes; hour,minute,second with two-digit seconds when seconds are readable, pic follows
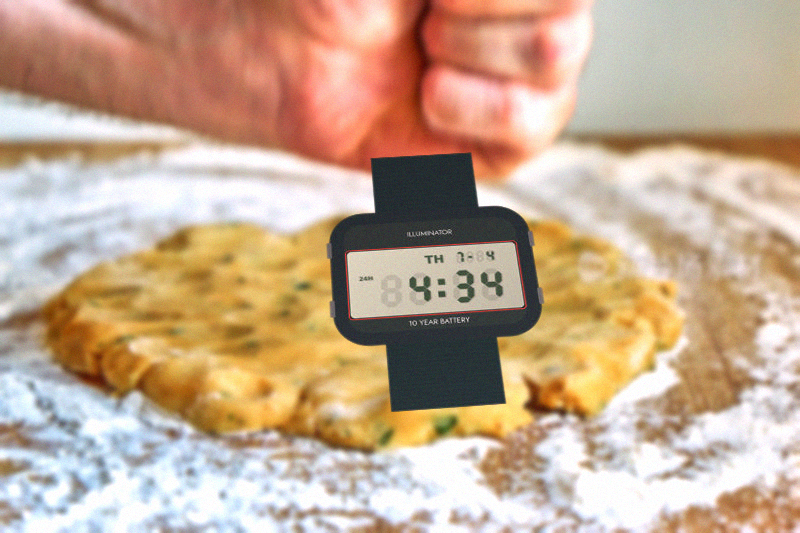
4,34
